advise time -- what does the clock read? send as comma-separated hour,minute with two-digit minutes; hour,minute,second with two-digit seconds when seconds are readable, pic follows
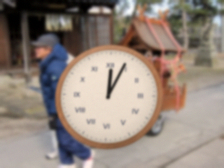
12,04
